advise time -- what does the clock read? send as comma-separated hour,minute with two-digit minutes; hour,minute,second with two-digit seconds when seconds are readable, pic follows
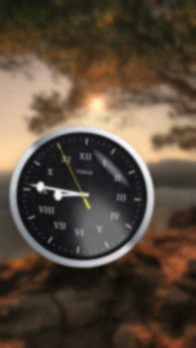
8,45,55
